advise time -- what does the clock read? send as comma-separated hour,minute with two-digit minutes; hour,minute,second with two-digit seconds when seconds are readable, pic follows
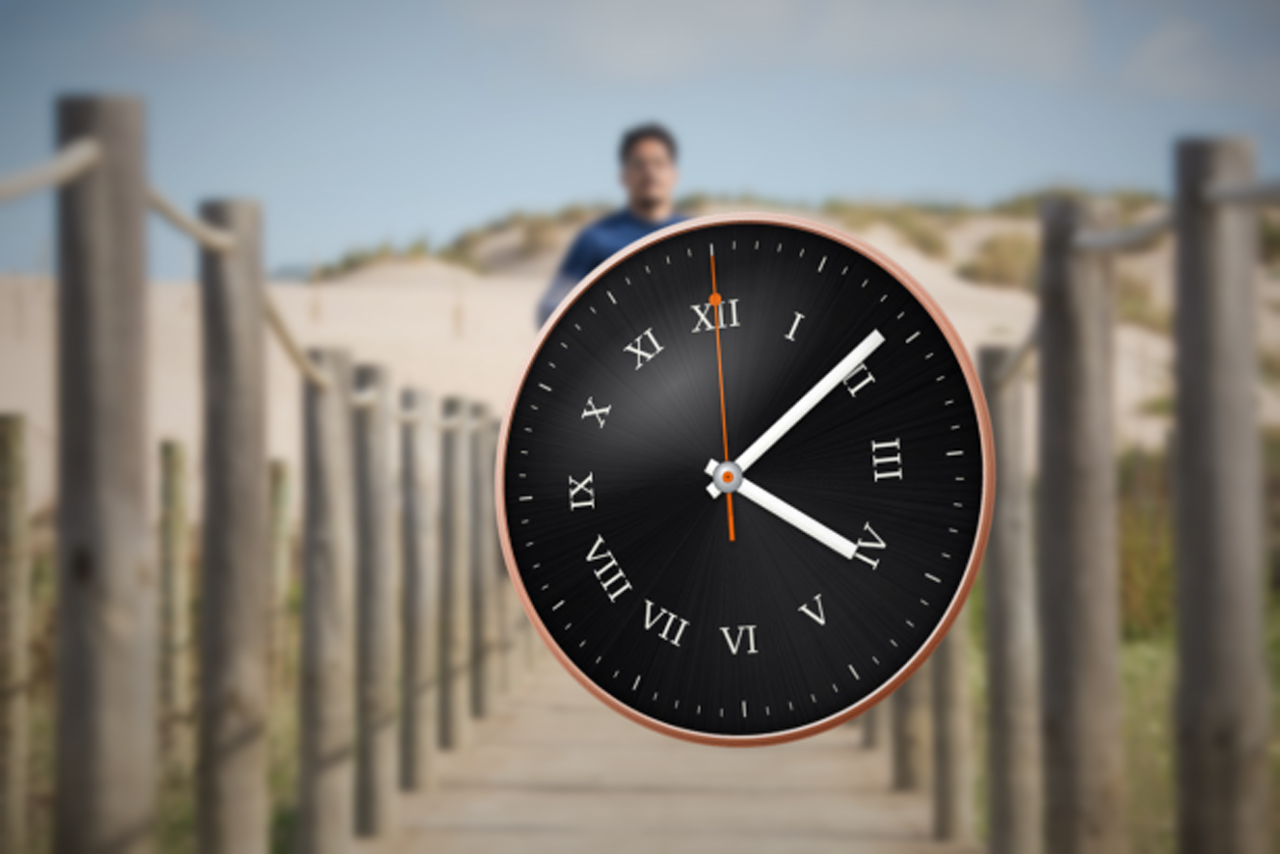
4,09,00
